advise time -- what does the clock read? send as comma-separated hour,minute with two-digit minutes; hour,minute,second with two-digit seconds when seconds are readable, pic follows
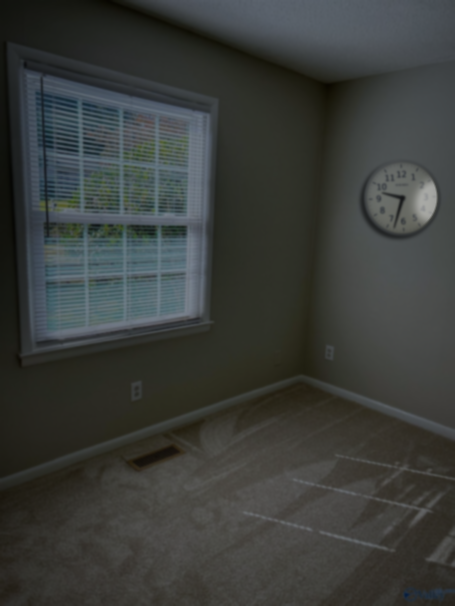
9,33
